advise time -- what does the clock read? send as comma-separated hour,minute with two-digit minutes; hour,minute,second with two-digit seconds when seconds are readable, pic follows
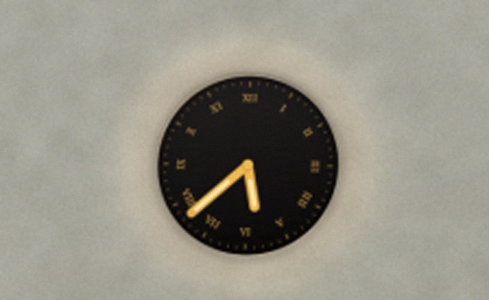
5,38
